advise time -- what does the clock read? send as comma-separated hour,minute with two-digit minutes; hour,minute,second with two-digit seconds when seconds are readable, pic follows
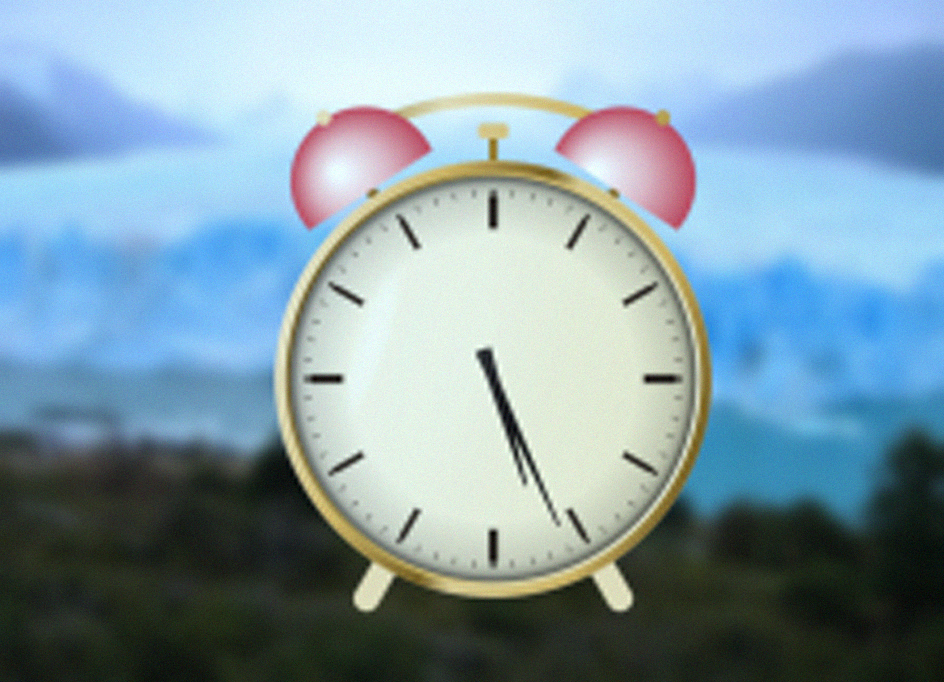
5,26
